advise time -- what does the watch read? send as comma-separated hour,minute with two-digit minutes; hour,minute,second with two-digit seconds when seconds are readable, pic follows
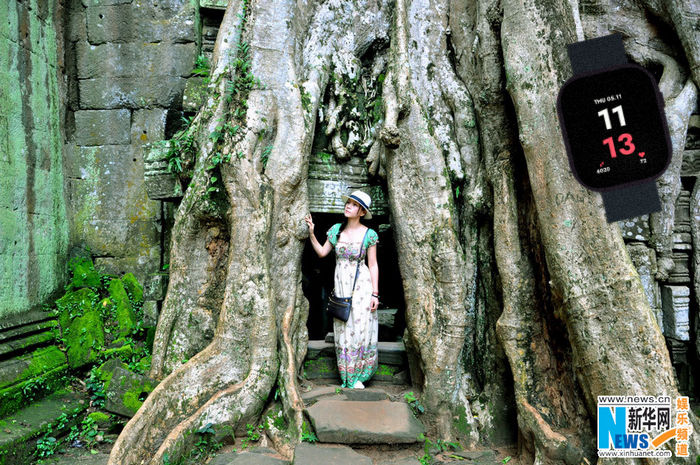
11,13
